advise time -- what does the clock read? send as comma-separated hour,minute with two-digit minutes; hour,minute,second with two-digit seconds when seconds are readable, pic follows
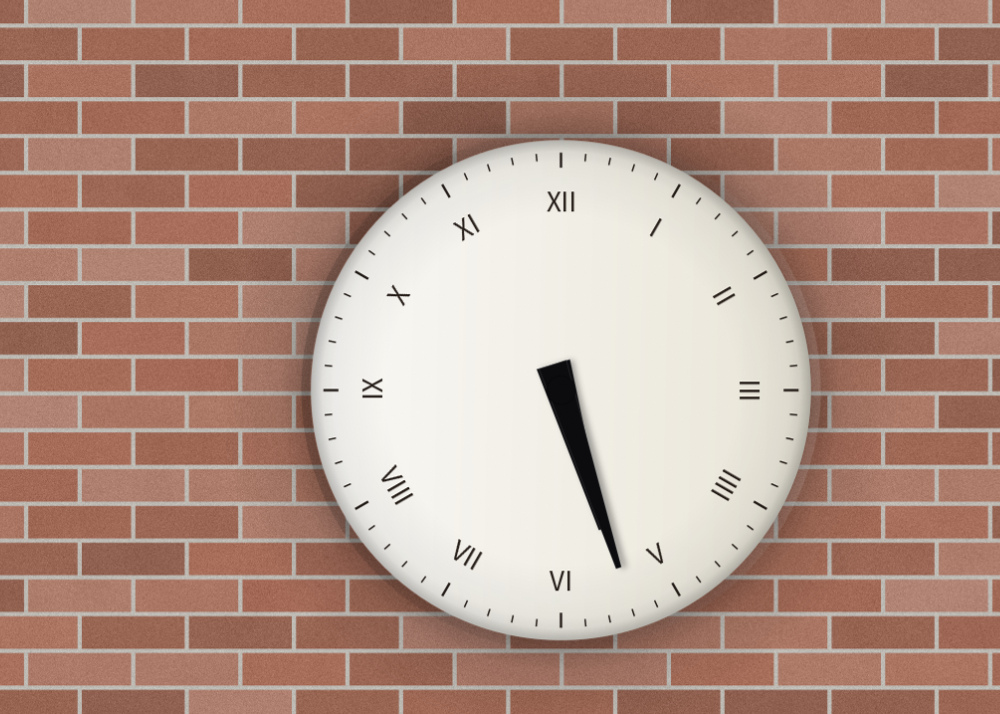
5,27
